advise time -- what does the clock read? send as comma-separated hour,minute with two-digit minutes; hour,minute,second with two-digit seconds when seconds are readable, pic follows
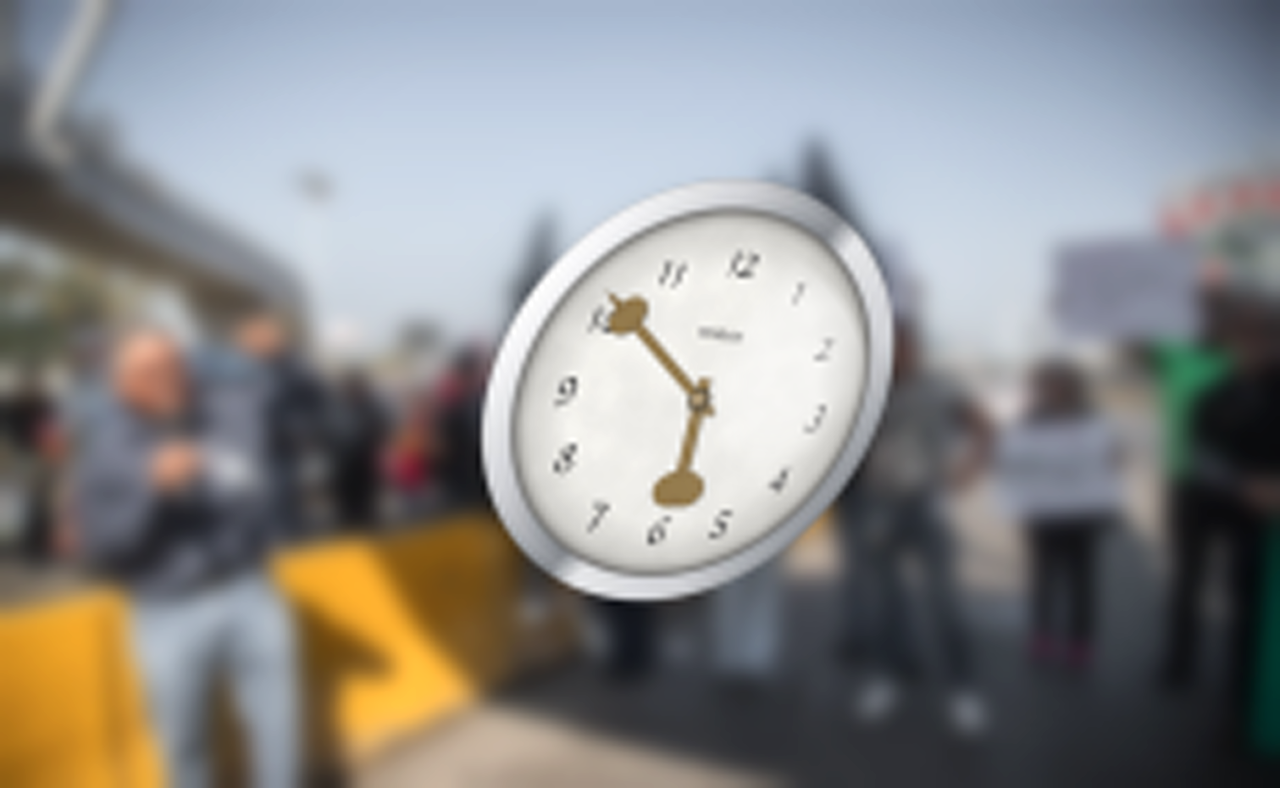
5,51
